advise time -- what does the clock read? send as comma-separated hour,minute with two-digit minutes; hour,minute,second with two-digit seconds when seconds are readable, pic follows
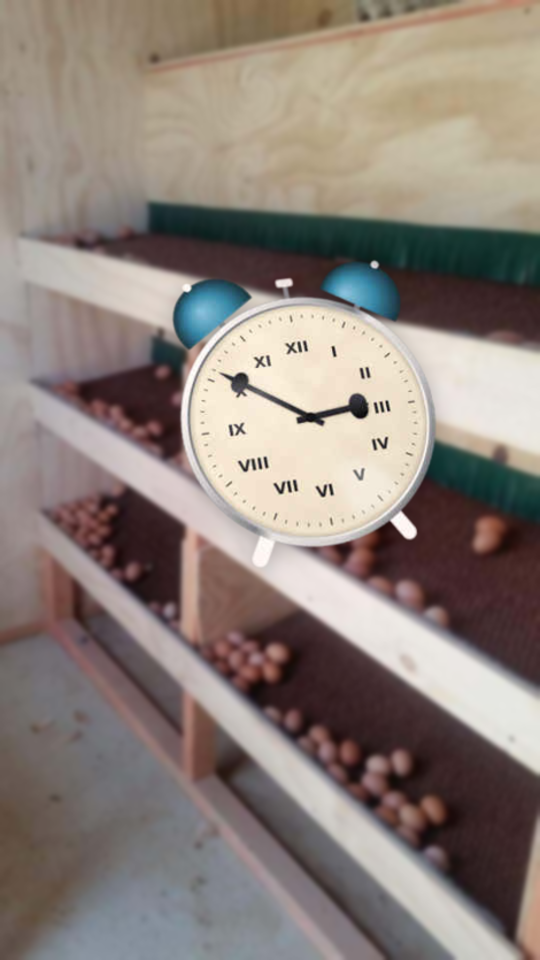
2,51
